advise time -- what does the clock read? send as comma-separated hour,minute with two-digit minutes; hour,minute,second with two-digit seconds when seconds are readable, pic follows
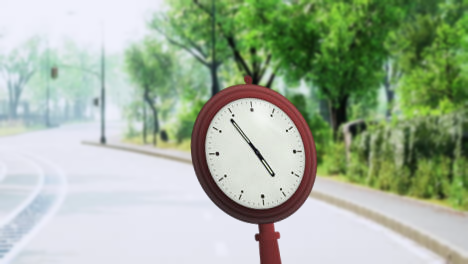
4,54
